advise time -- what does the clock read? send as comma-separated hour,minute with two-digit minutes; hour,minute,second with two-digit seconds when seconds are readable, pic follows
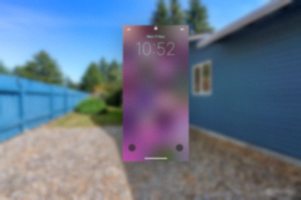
10,52
